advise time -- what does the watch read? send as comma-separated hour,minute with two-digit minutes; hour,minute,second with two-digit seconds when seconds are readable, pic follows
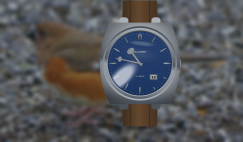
10,47
